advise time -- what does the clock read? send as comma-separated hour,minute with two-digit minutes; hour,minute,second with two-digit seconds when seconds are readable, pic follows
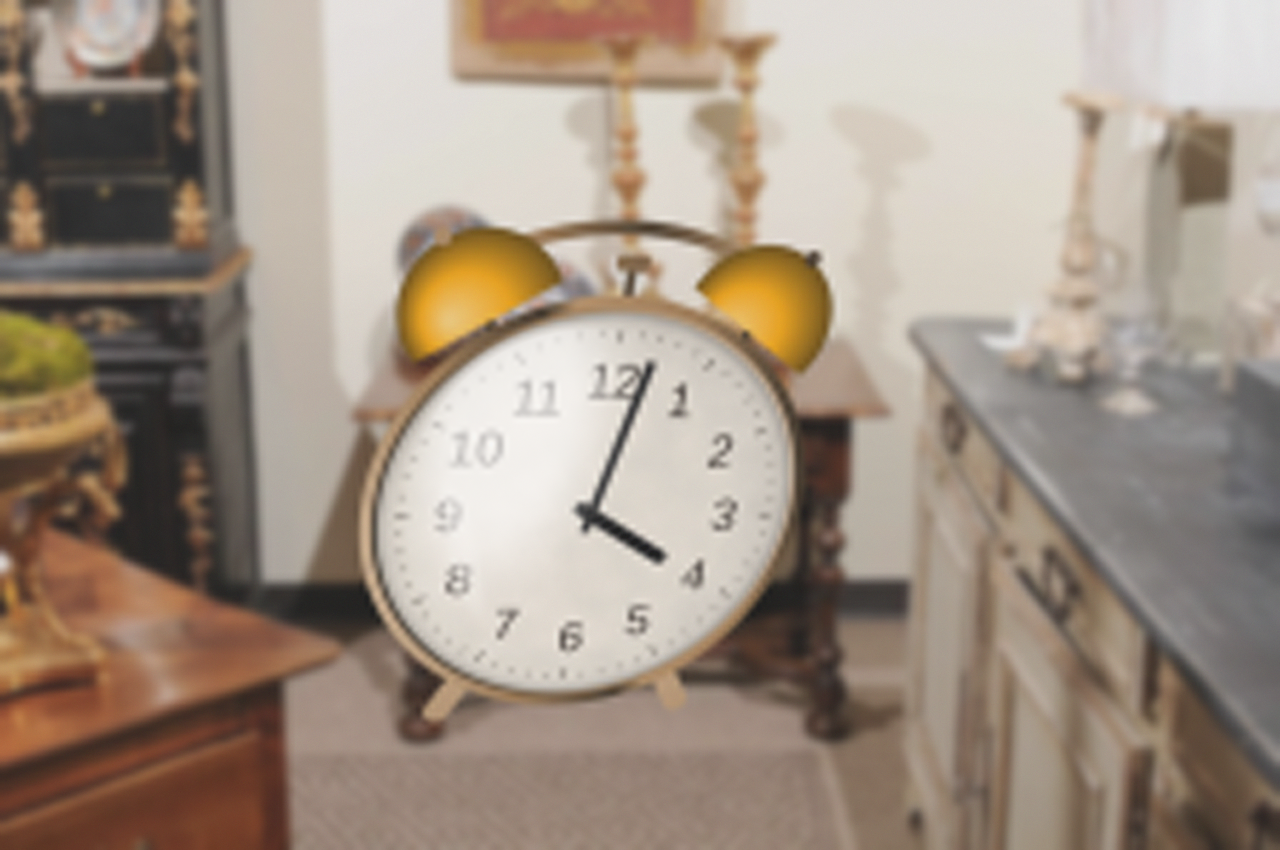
4,02
